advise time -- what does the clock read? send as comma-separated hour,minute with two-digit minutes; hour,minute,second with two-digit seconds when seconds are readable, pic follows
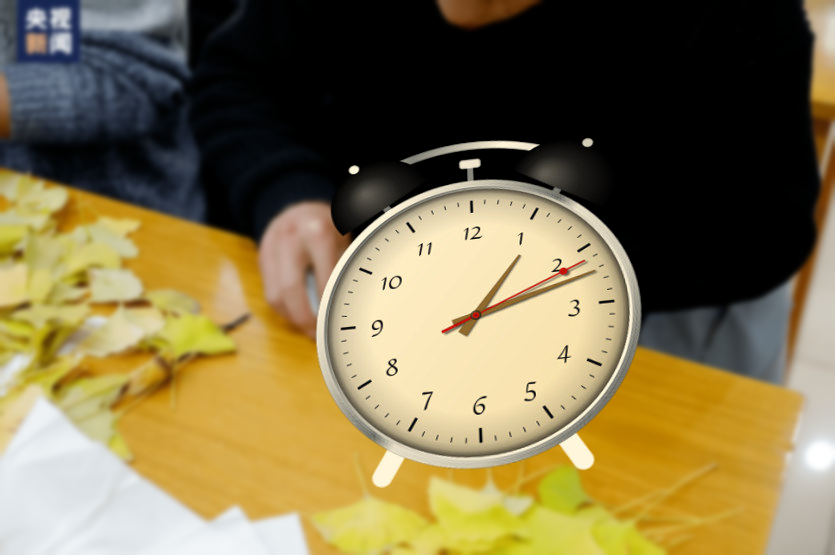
1,12,11
